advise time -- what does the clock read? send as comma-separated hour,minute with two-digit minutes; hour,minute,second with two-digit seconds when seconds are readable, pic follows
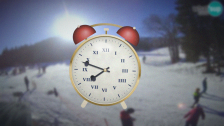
7,48
